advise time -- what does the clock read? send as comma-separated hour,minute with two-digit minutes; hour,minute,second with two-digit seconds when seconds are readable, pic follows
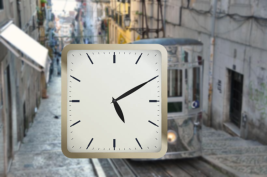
5,10
